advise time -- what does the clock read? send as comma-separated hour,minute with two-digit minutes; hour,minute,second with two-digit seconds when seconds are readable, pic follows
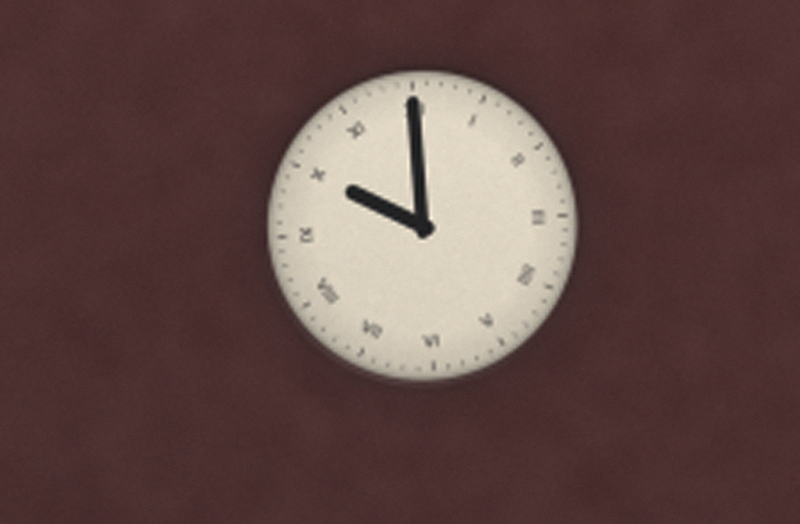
10,00
